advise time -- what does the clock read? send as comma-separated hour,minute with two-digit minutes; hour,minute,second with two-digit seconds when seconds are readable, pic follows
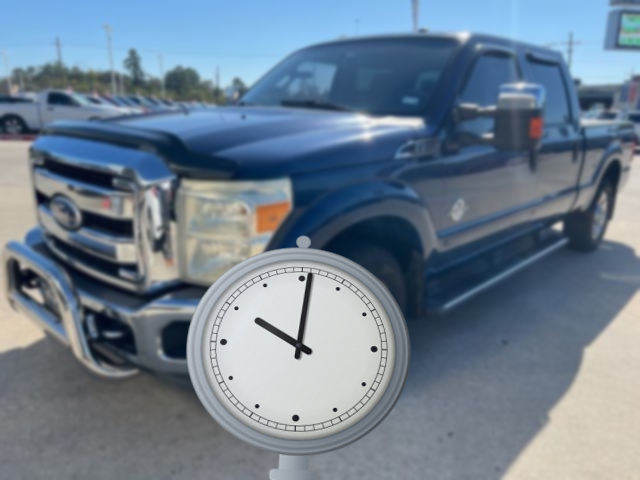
10,01
